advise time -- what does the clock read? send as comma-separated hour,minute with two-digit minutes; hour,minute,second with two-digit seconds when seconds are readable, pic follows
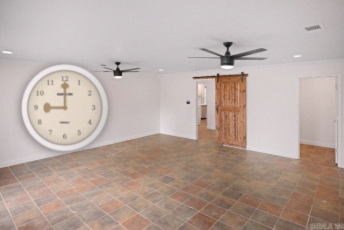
9,00
